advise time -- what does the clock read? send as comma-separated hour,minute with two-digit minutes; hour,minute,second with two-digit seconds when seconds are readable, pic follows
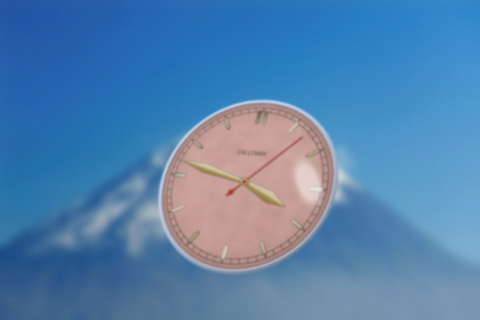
3,47,07
